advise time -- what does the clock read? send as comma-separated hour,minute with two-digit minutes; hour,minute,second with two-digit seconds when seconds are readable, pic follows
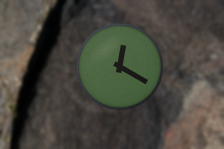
12,20
